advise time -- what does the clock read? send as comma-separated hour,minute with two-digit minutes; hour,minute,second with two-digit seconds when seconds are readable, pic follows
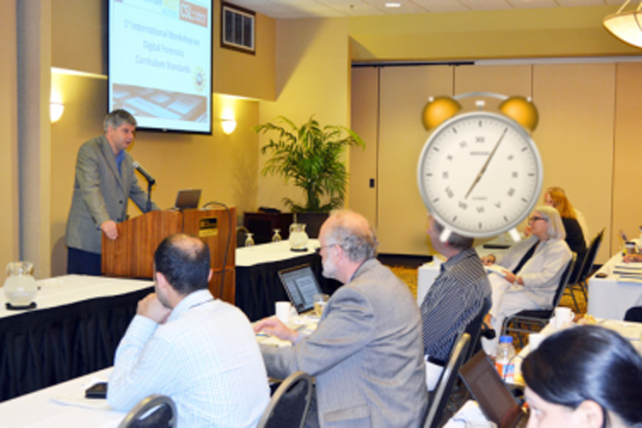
7,05
